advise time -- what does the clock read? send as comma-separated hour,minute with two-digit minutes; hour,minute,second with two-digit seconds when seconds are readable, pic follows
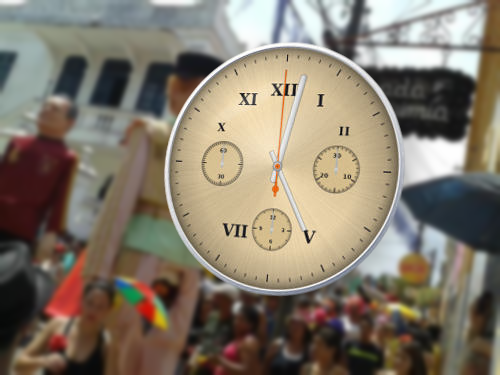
5,02
